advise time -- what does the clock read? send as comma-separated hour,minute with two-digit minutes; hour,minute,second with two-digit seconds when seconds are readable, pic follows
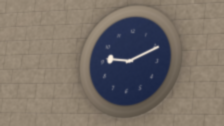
9,11
